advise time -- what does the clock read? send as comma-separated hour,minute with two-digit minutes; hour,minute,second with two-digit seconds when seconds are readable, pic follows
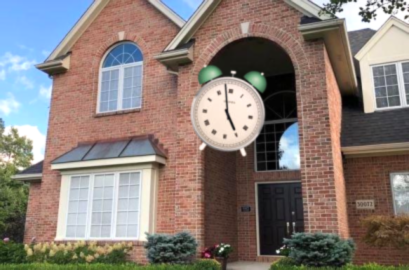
4,58
